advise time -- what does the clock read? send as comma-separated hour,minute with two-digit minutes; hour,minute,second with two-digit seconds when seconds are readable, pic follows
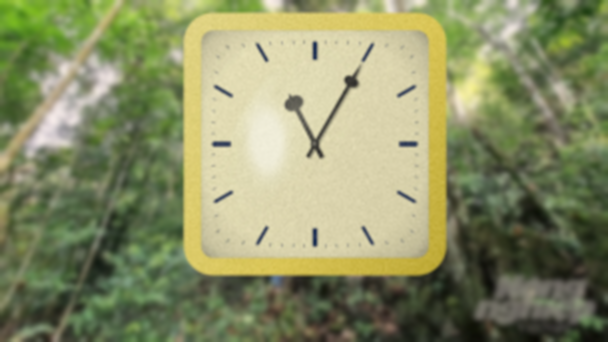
11,05
